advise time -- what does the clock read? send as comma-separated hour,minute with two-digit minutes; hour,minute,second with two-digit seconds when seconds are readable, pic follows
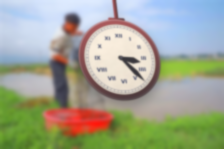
3,23
